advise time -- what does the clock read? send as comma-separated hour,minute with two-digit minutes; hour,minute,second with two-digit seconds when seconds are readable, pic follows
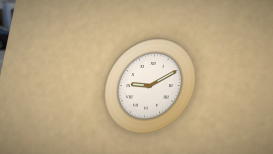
9,10
